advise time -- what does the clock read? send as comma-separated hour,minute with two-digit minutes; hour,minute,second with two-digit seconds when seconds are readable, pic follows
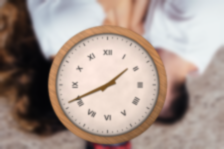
1,41
